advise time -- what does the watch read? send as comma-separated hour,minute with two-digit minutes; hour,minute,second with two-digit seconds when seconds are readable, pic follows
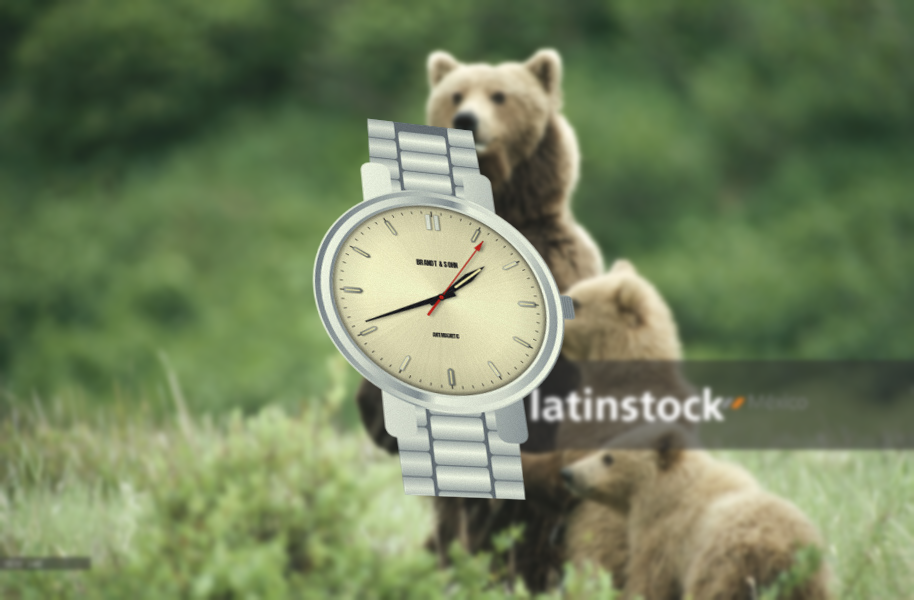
1,41,06
